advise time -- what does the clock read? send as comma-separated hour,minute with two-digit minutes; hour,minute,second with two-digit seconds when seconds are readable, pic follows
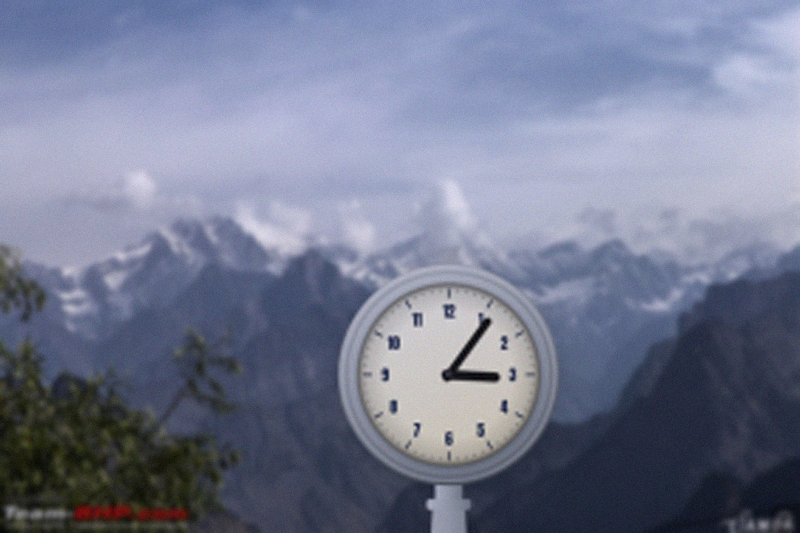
3,06
